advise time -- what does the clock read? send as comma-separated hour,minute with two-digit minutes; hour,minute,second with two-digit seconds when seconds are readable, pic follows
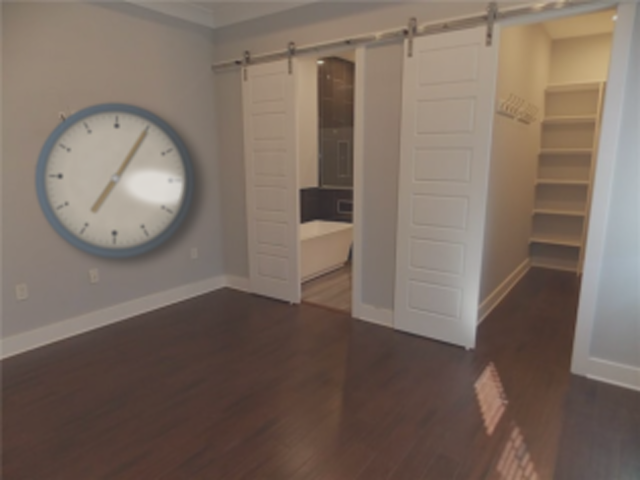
7,05
